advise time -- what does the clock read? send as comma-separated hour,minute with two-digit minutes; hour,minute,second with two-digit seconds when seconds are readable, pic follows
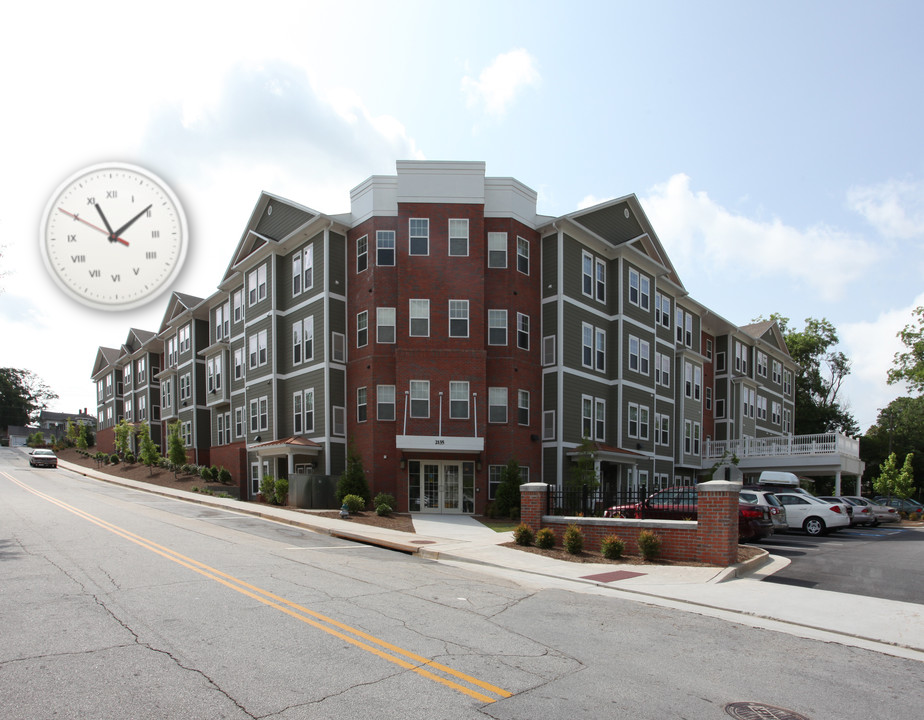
11,08,50
